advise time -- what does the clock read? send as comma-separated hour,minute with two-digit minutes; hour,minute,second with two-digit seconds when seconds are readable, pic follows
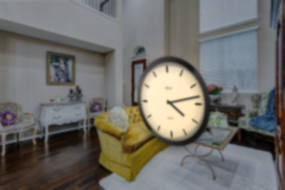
4,13
